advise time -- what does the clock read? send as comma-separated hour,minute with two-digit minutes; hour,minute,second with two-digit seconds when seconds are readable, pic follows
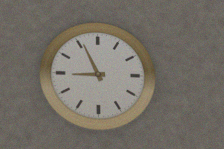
8,56
